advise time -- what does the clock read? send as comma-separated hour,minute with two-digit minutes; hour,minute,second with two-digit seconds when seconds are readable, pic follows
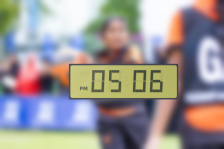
5,06
